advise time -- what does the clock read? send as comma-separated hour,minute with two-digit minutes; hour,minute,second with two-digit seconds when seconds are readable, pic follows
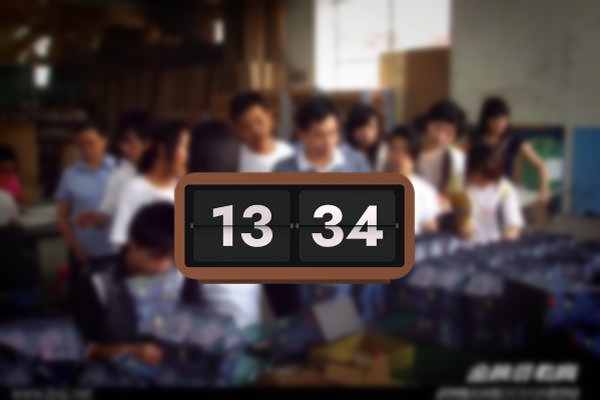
13,34
